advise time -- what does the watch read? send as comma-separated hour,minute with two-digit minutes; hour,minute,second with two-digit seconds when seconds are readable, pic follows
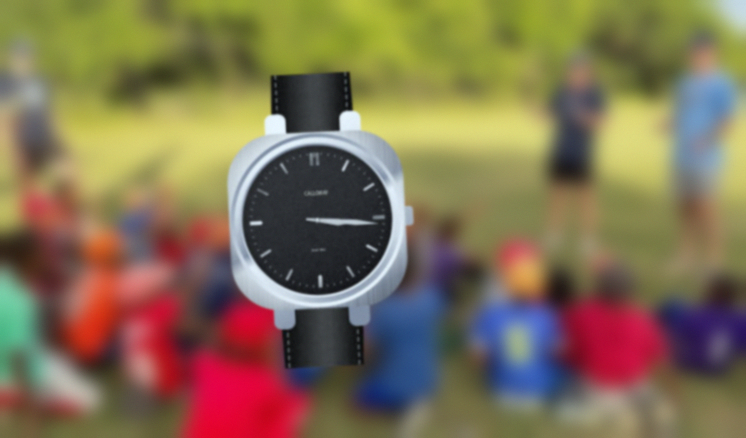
3,16
